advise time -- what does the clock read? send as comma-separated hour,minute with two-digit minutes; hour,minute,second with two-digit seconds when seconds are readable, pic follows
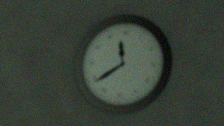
11,39
